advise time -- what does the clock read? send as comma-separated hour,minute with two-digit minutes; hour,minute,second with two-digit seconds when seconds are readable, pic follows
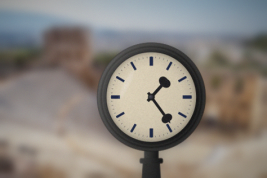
1,24
